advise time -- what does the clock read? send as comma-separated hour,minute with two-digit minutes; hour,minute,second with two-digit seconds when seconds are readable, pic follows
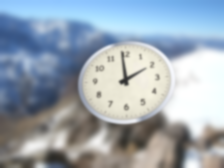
1,59
